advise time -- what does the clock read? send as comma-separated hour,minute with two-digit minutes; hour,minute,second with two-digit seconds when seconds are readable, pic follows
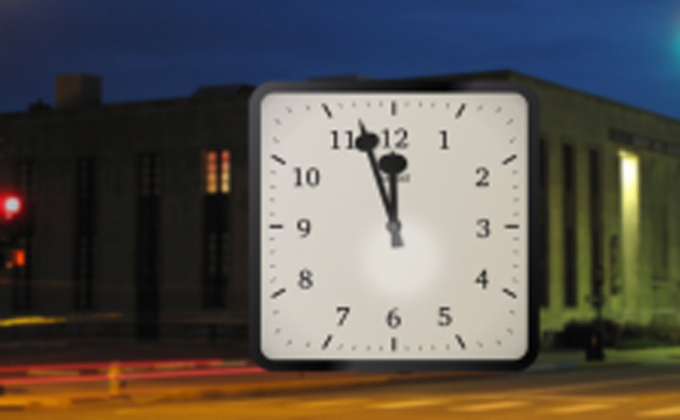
11,57
